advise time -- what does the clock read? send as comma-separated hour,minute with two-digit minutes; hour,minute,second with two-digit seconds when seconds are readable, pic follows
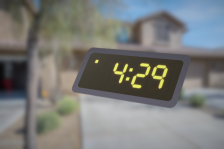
4,29
